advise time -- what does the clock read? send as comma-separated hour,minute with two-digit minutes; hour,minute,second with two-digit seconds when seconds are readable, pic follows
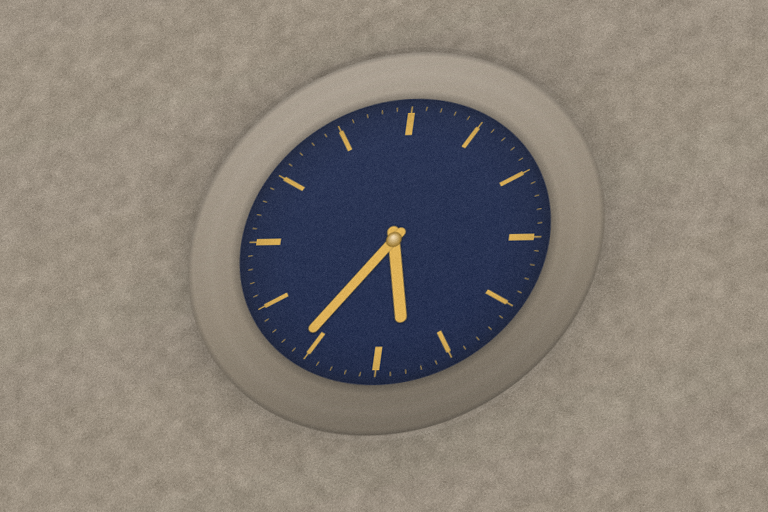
5,36
